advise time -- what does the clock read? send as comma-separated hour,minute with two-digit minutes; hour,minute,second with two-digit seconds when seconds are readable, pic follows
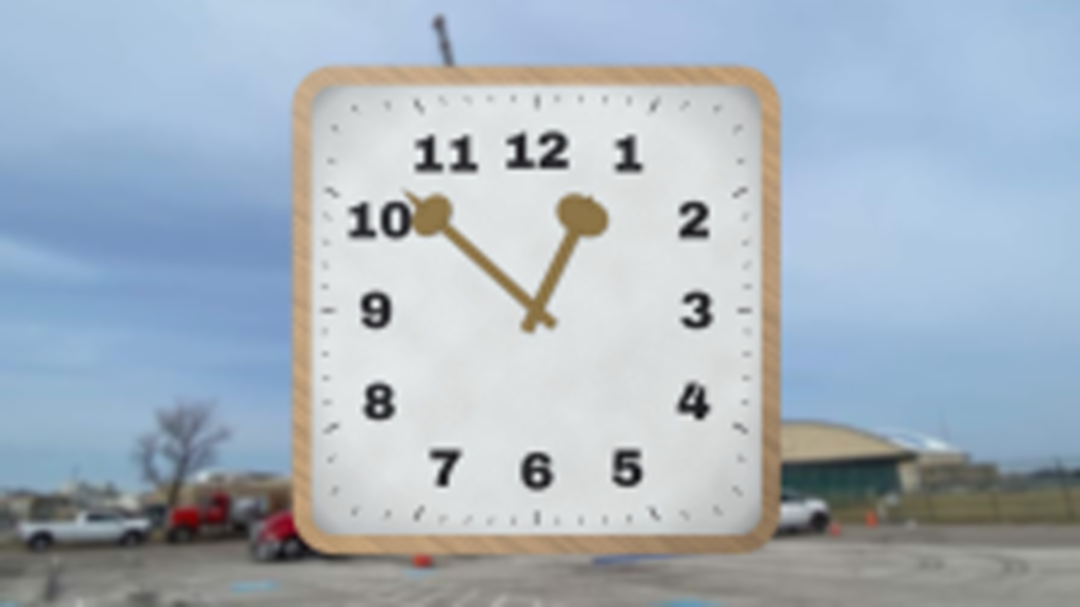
12,52
